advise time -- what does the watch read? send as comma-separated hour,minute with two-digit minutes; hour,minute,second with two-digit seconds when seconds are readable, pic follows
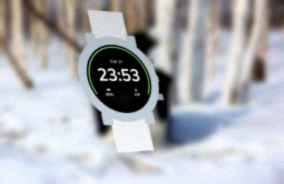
23,53
